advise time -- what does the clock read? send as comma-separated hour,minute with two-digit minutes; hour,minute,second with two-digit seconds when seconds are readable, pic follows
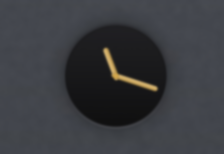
11,18
